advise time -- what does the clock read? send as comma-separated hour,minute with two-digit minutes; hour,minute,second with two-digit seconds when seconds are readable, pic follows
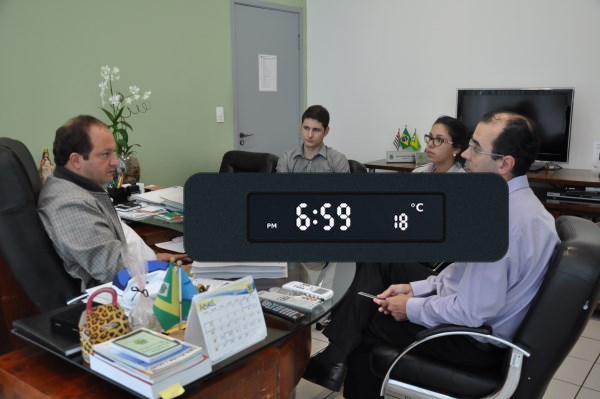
6,59
